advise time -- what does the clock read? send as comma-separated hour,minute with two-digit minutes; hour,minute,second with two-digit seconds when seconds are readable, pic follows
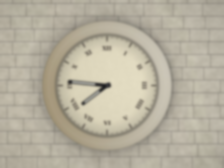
7,46
